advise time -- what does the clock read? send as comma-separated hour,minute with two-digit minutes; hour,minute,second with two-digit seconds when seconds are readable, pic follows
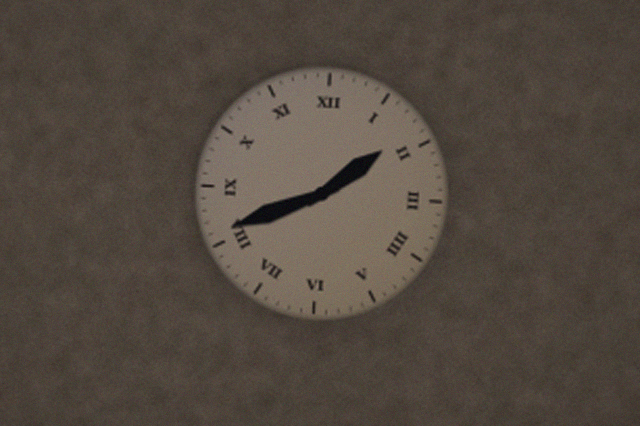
1,41
